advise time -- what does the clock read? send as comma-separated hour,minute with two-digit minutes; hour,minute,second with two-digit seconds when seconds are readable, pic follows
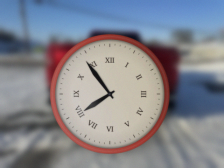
7,54
